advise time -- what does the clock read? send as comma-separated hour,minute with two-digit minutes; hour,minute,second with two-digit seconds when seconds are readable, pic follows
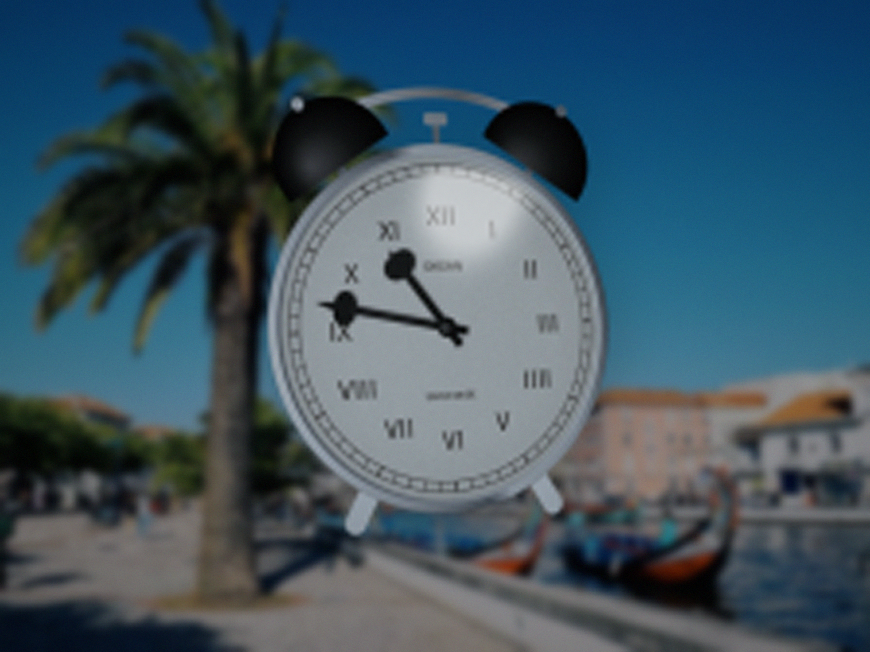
10,47
